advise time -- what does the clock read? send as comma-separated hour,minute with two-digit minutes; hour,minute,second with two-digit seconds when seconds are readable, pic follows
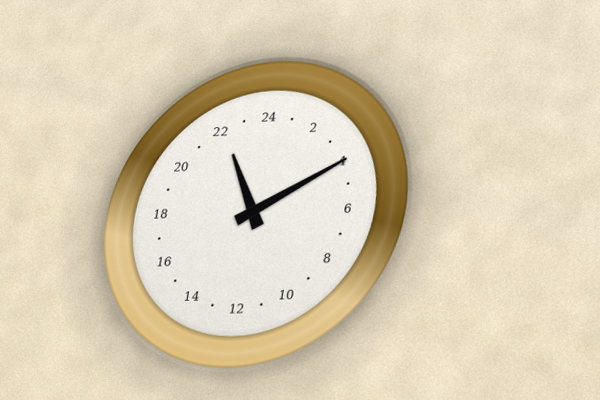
22,10
